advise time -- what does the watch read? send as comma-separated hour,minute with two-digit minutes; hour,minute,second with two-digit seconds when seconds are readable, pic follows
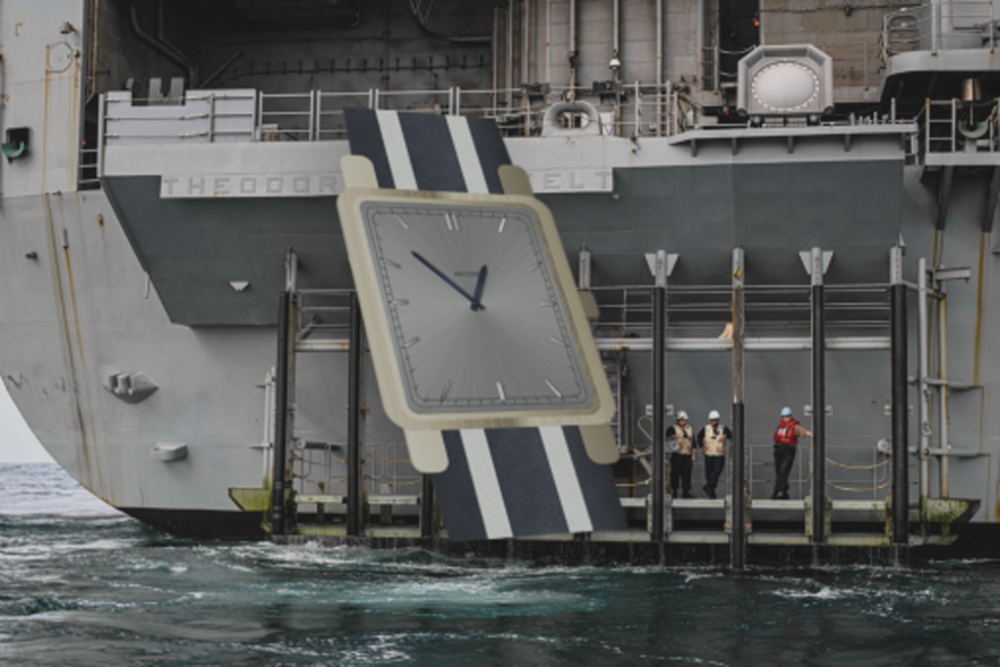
12,53
